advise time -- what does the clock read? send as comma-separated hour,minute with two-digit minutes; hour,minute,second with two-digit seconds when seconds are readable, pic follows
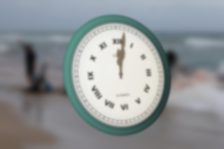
12,02
